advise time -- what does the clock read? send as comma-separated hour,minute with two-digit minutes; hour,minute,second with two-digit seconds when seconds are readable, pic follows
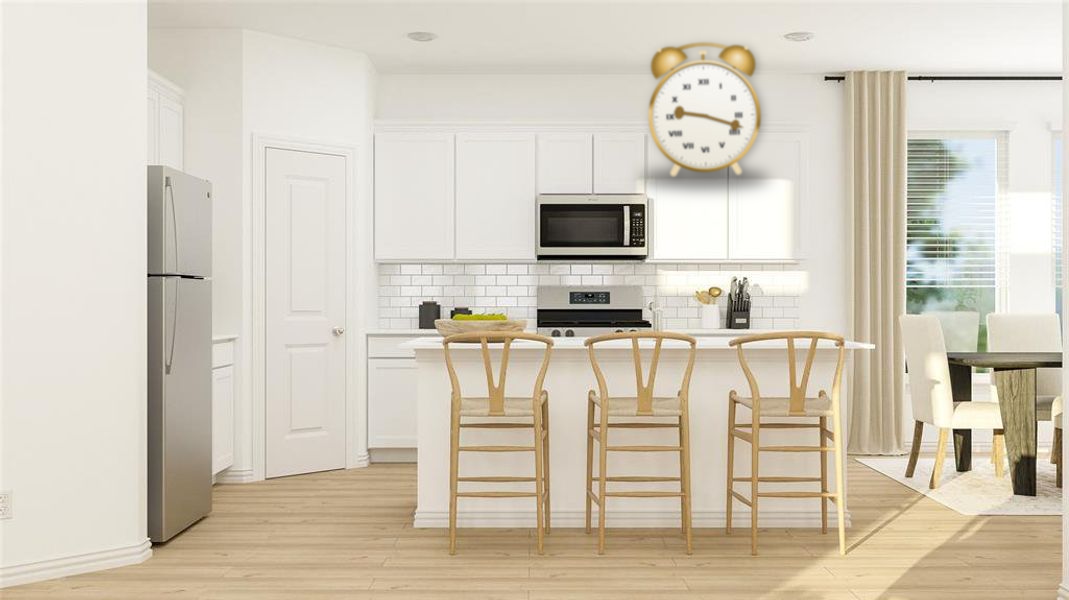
9,18
